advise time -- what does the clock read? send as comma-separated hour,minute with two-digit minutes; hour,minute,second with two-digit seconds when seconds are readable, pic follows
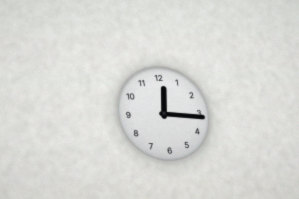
12,16
